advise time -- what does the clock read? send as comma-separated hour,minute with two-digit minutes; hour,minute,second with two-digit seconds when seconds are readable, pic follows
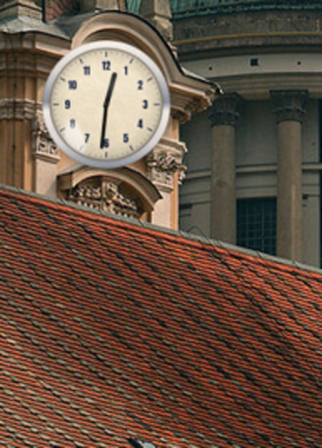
12,31
